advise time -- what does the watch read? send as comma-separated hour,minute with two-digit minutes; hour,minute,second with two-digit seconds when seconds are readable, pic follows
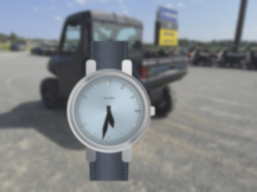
5,32
